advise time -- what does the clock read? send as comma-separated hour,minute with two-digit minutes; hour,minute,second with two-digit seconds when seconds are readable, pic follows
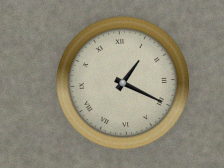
1,20
